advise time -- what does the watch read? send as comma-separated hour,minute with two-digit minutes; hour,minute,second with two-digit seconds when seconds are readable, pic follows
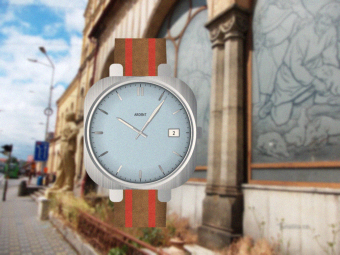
10,06
